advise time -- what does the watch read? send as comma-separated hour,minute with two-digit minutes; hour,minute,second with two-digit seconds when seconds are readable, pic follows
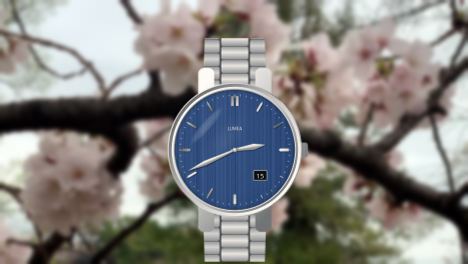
2,41
